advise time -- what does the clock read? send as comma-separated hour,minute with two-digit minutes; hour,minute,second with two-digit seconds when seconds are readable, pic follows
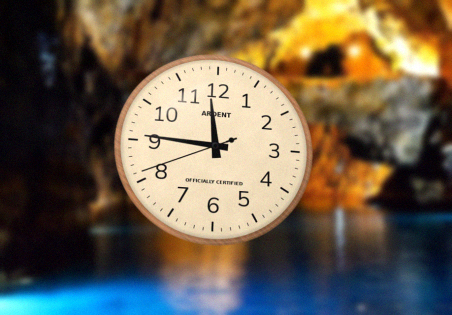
11,45,41
